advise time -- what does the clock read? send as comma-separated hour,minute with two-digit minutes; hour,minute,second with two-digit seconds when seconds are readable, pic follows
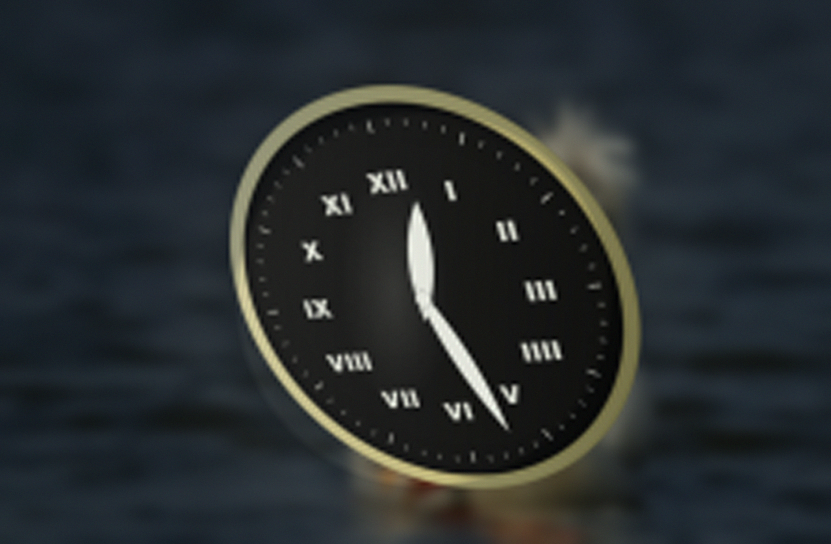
12,27
